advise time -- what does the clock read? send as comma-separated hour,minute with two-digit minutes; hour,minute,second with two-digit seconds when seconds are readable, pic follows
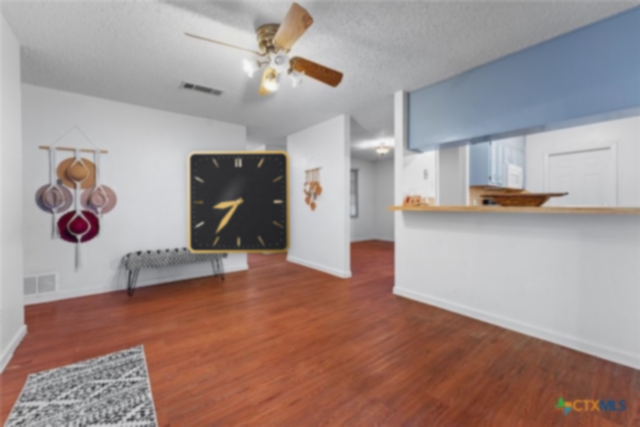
8,36
